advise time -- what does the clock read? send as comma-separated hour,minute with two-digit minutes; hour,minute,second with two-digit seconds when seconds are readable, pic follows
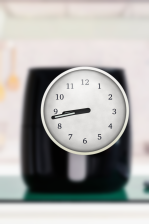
8,43
